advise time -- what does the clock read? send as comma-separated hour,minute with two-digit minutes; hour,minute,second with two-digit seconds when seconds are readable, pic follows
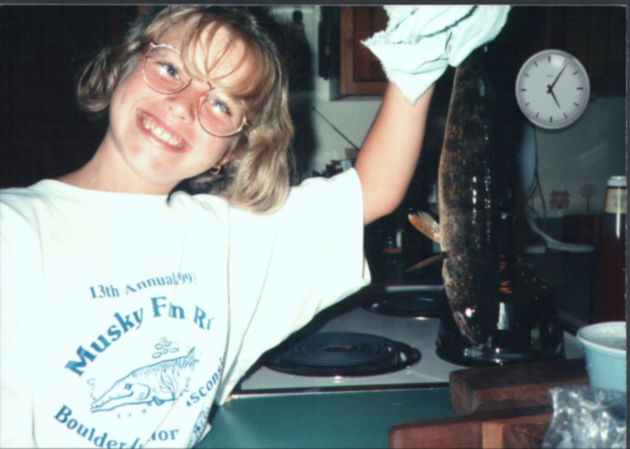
5,06
